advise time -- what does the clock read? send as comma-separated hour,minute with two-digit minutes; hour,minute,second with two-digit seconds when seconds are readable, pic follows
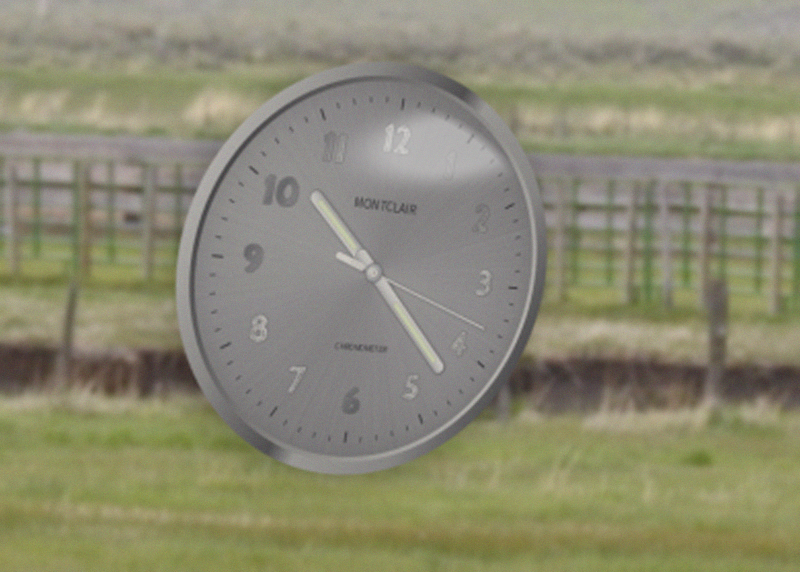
10,22,18
